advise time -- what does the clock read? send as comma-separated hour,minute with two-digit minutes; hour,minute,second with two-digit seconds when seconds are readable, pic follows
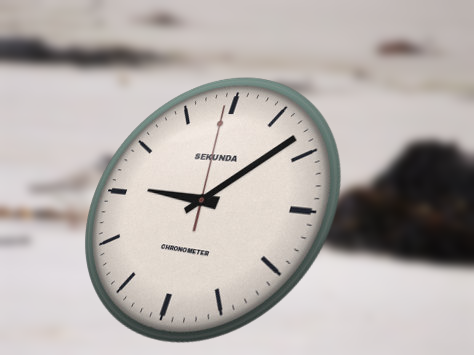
9,07,59
